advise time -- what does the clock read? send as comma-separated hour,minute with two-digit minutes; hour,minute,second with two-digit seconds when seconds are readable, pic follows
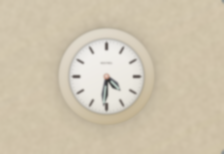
4,31
